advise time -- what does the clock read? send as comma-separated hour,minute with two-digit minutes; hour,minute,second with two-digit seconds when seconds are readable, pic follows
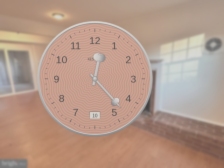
12,23
